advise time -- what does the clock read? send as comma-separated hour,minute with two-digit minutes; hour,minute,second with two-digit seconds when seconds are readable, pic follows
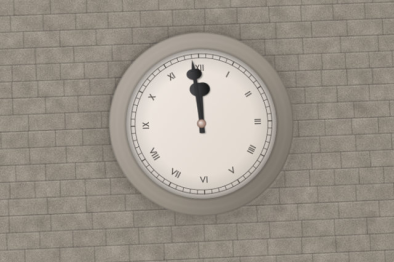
11,59
